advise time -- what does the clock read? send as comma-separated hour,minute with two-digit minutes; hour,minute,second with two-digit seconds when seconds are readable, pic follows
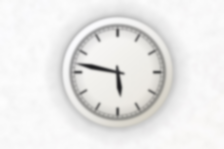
5,47
